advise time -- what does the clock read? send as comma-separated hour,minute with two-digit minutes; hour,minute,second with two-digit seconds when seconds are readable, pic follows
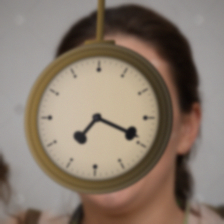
7,19
